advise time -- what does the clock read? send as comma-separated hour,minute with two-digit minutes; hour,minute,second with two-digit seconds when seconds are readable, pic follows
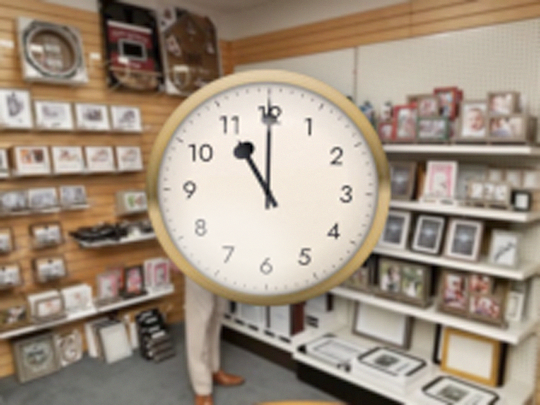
11,00
